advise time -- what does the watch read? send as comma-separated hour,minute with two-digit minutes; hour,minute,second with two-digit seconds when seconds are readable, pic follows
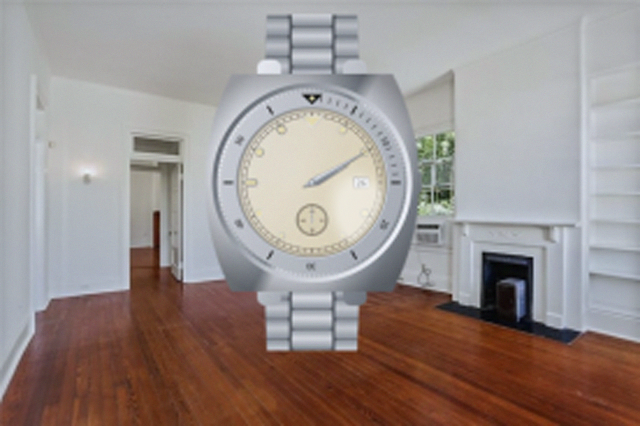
2,10
